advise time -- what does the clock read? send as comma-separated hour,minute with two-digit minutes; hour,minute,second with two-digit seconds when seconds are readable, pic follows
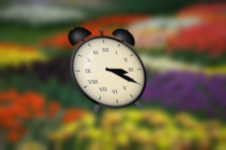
3,20
